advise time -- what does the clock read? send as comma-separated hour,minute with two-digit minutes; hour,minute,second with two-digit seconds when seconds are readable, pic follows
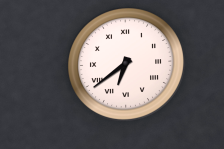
6,39
